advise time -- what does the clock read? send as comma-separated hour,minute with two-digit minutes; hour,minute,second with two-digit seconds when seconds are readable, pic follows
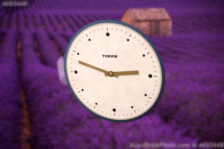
2,48
